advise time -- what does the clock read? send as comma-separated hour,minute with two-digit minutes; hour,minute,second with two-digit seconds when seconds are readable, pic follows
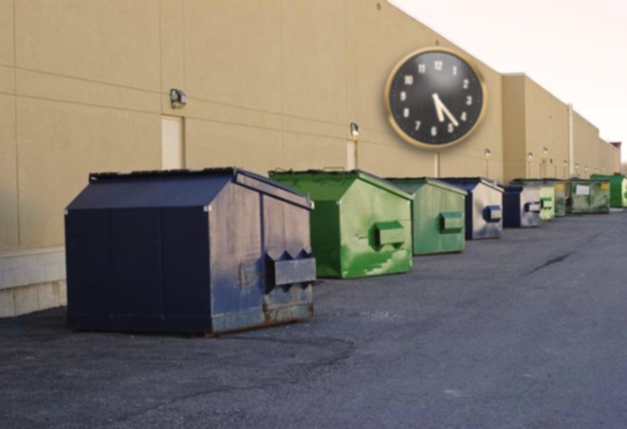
5,23
